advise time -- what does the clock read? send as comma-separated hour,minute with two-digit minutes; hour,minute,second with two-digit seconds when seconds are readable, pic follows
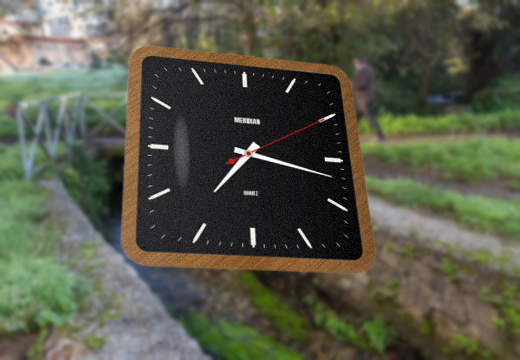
7,17,10
